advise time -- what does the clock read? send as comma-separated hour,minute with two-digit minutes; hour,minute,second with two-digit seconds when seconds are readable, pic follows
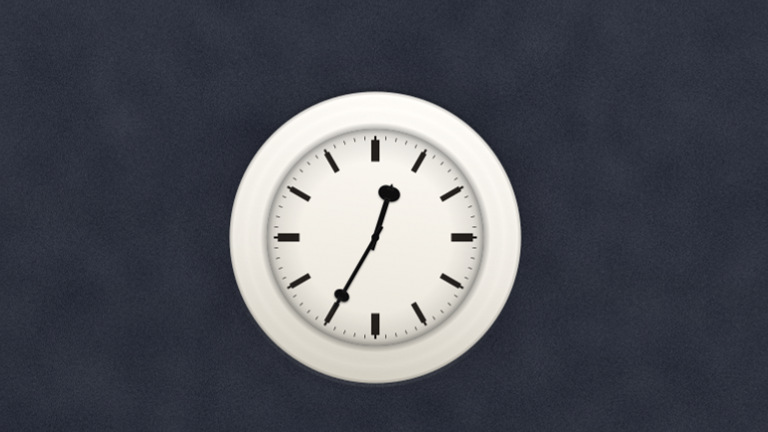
12,35
